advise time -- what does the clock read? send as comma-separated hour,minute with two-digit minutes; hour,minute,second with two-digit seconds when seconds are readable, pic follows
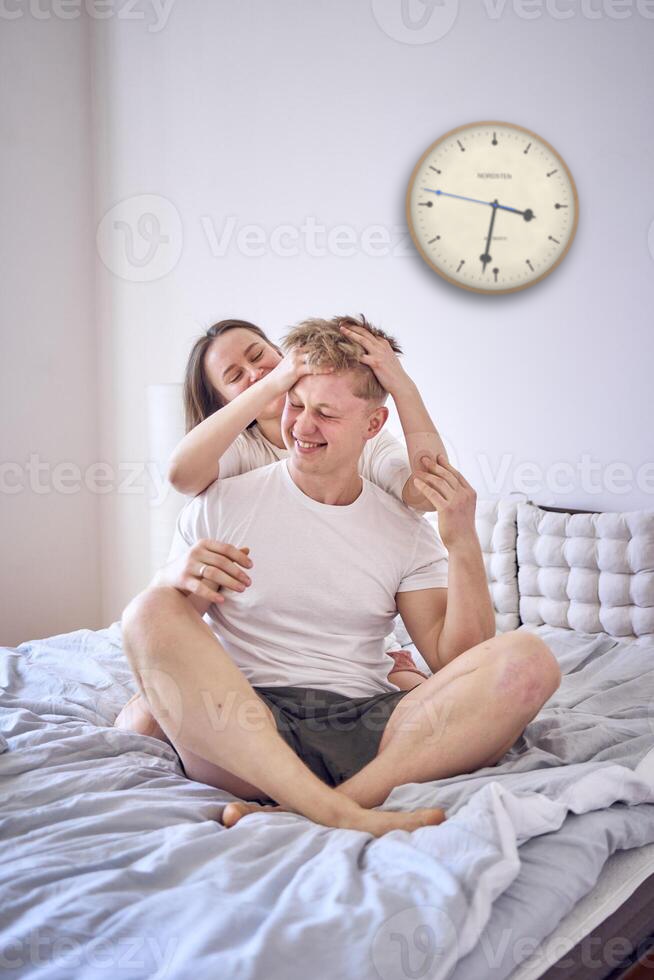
3,31,47
